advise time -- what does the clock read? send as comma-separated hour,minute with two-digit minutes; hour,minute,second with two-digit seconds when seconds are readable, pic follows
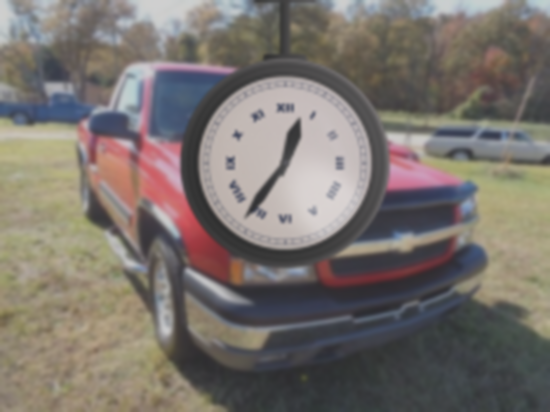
12,36
